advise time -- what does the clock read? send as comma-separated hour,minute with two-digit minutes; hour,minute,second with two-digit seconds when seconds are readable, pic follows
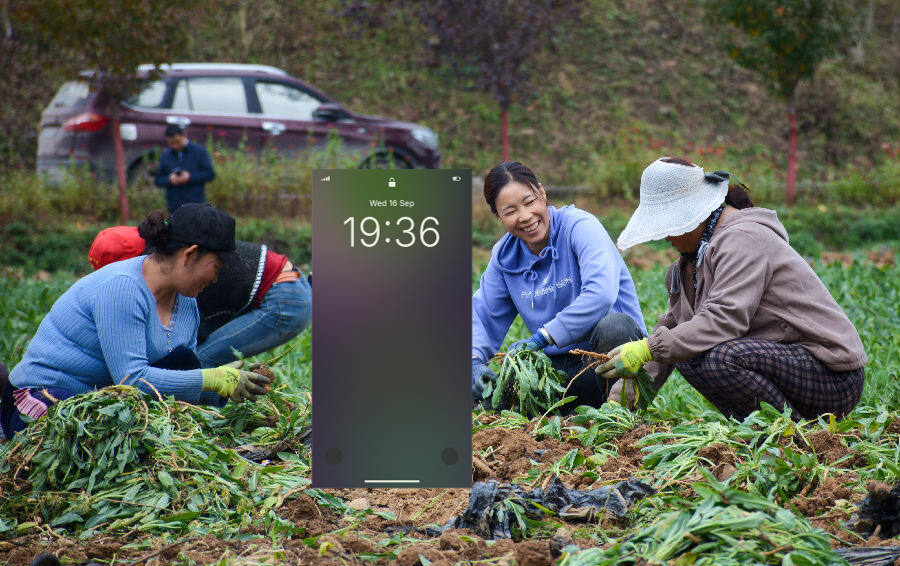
19,36
